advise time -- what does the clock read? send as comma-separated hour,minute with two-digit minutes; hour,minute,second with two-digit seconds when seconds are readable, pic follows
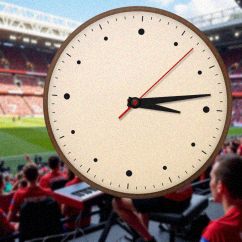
3,13,07
